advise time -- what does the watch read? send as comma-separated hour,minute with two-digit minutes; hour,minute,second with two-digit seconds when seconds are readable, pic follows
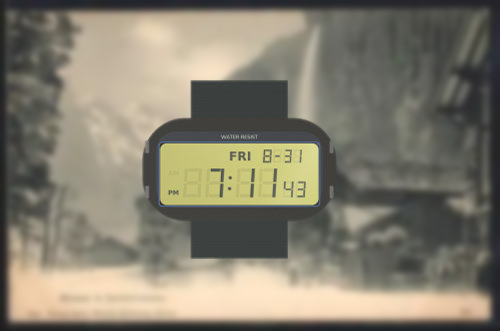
7,11,43
